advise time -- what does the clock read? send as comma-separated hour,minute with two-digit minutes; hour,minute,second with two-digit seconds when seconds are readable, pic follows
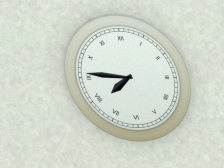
7,46
